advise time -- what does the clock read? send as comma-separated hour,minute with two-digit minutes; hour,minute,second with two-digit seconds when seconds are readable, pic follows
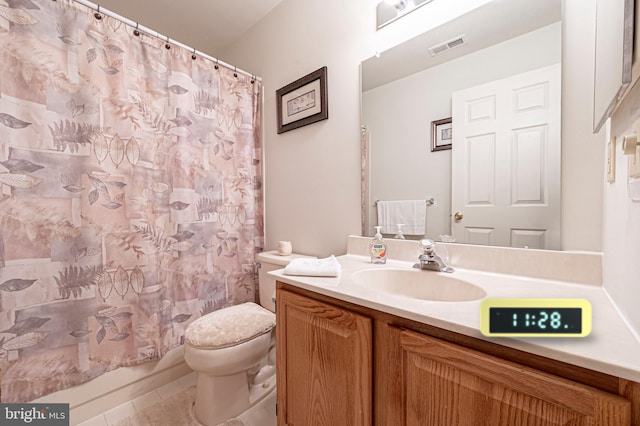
11,28
